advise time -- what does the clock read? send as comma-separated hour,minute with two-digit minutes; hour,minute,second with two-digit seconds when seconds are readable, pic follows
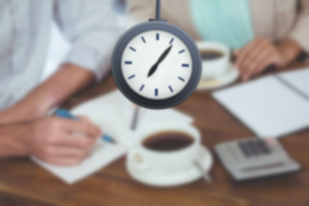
7,06
